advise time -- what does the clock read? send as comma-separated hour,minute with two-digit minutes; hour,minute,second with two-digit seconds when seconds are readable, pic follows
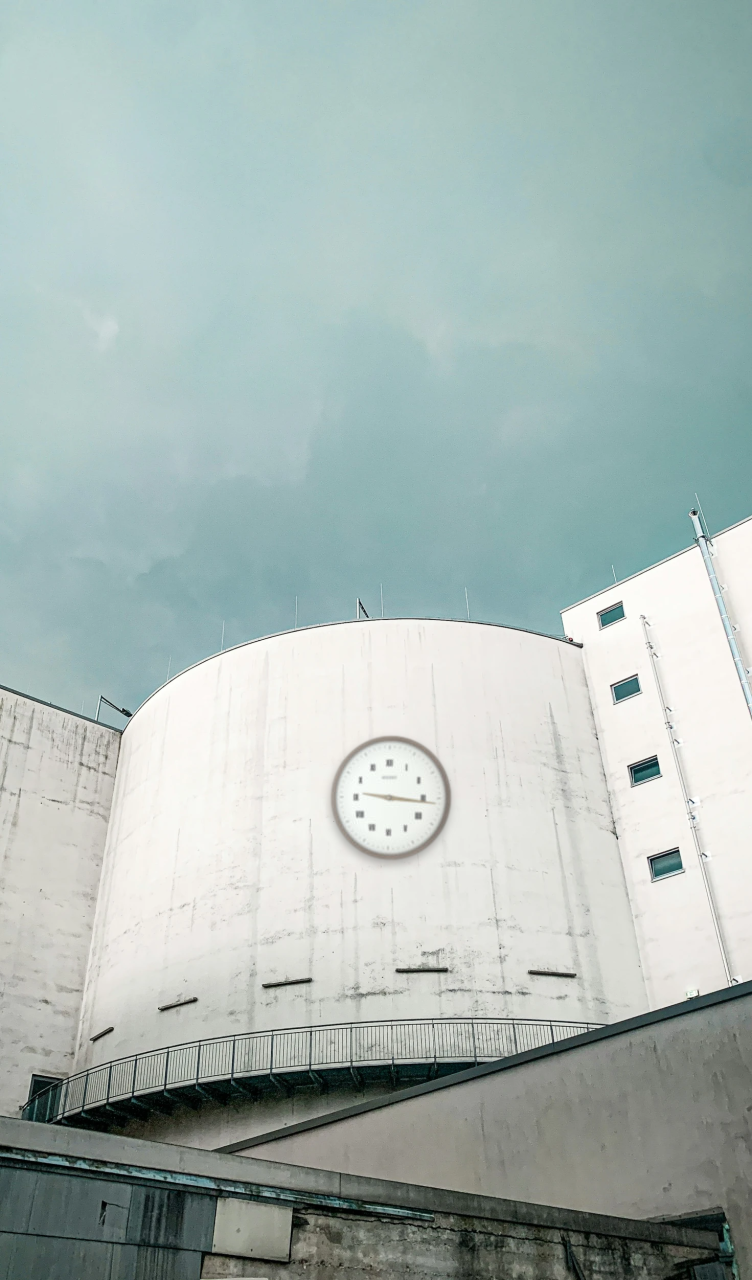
9,16
